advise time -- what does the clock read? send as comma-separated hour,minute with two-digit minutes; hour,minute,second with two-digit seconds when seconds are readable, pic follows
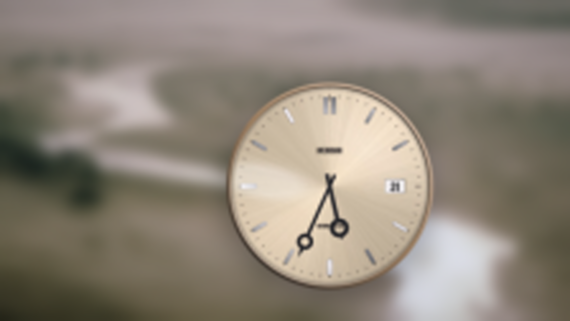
5,34
